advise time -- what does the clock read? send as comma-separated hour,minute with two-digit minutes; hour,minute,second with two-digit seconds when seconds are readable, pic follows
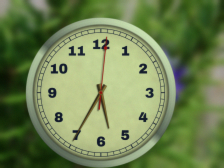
5,35,01
